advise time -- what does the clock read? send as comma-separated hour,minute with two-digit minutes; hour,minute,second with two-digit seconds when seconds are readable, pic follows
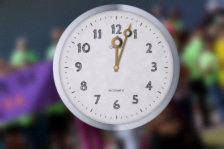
12,03
